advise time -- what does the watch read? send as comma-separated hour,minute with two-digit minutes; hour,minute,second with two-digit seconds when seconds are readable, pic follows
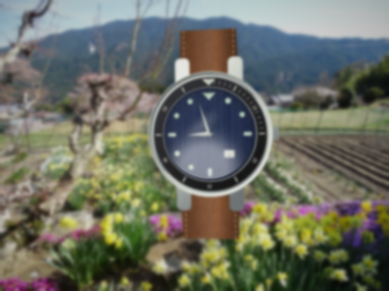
8,57
